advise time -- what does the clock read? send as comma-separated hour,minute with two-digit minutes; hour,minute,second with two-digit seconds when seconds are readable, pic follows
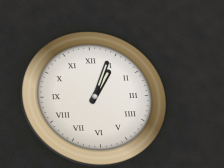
1,04
